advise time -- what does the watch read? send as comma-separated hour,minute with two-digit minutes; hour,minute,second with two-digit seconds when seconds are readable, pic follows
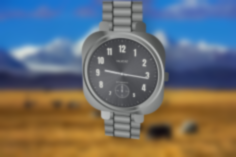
9,16
